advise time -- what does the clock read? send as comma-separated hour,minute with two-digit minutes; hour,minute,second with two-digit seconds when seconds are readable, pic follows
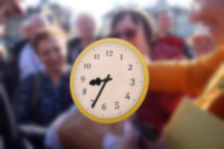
8,34
